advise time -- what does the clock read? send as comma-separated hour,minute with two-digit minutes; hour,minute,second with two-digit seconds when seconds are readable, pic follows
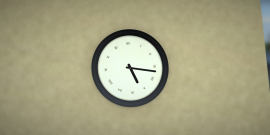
5,17
